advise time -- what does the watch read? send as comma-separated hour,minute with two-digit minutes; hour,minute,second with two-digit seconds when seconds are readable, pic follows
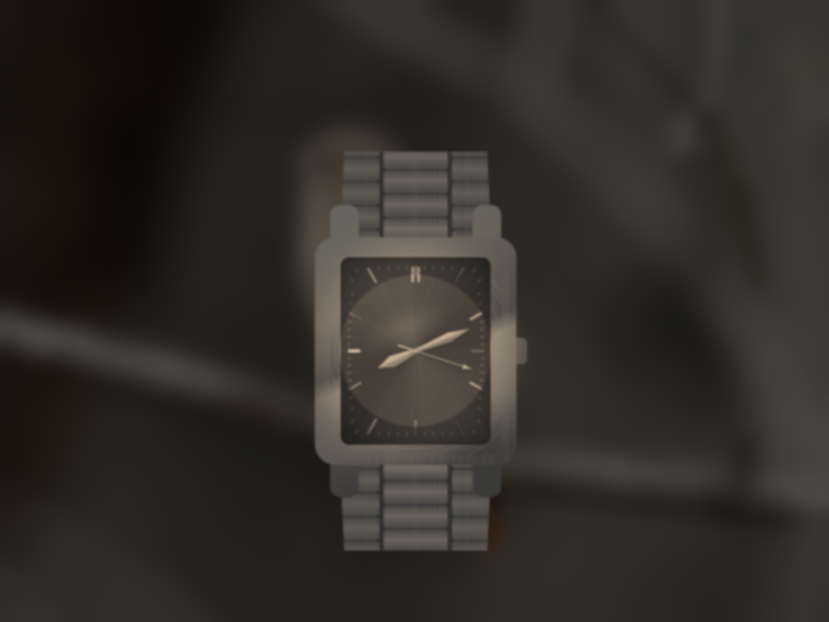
8,11,18
